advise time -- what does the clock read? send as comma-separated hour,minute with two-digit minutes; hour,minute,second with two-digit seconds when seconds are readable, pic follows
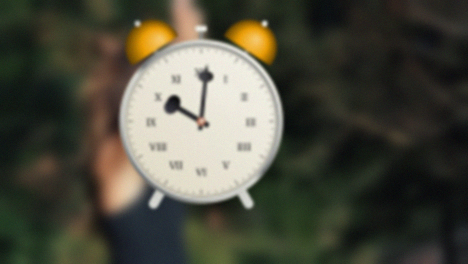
10,01
